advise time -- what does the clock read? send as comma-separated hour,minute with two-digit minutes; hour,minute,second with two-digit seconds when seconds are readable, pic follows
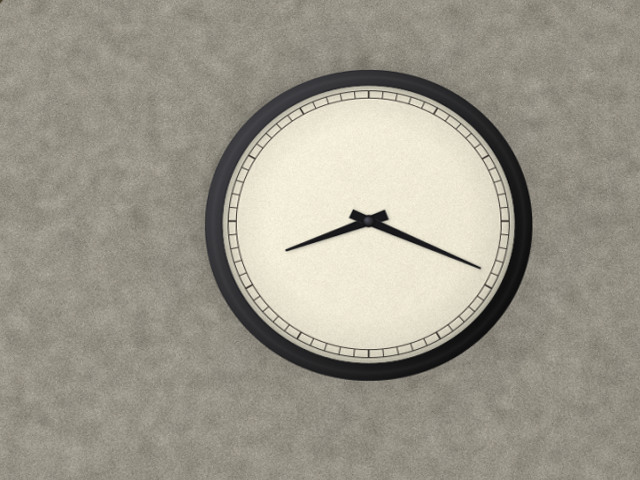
8,19
